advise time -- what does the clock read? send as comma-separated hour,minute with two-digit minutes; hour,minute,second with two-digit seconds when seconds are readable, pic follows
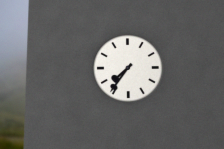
7,36
